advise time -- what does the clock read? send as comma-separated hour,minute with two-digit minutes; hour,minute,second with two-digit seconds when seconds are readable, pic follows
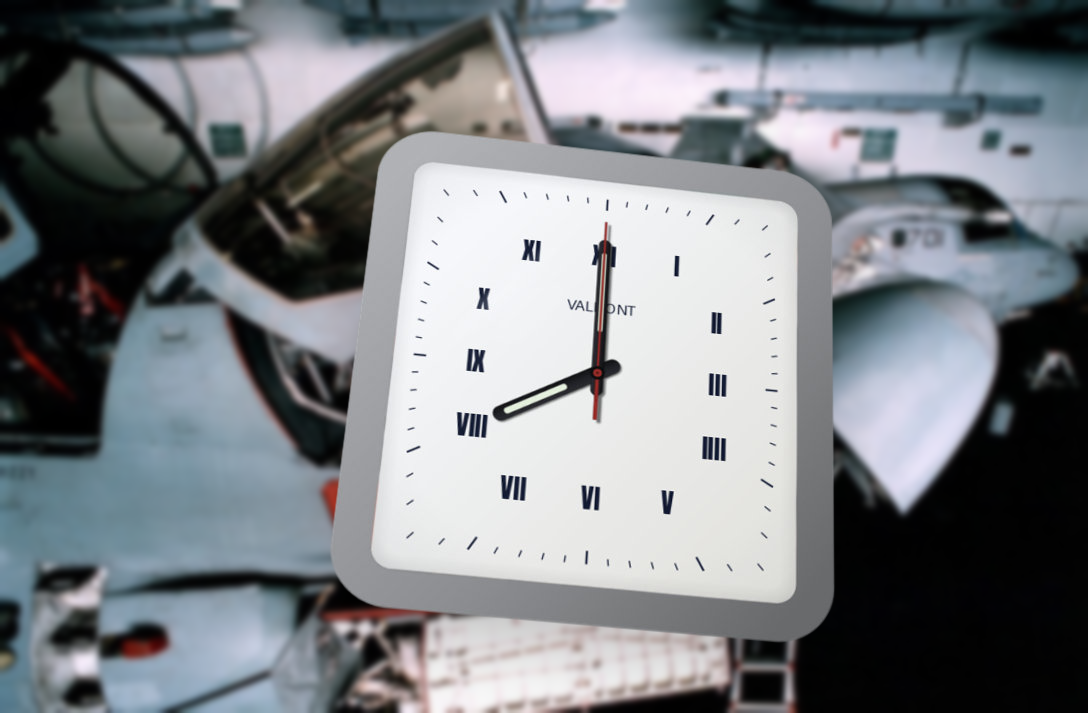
8,00,00
